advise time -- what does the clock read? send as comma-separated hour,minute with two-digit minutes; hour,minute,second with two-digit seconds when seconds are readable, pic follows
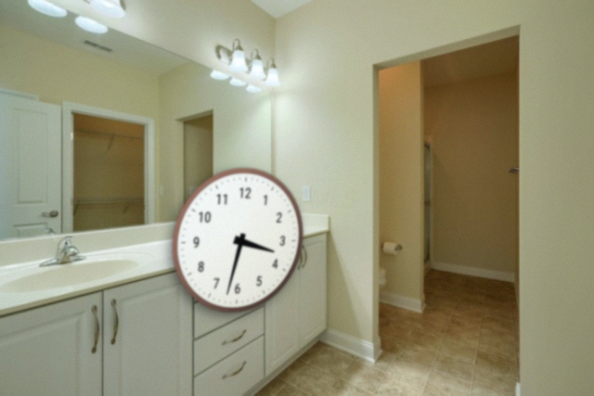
3,32
